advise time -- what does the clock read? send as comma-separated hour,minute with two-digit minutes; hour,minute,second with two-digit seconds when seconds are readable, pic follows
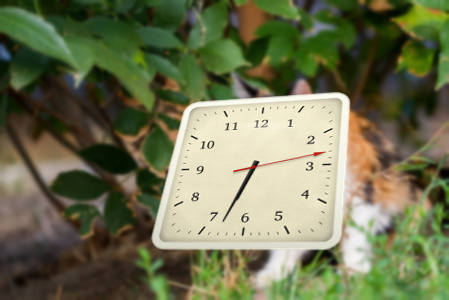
6,33,13
